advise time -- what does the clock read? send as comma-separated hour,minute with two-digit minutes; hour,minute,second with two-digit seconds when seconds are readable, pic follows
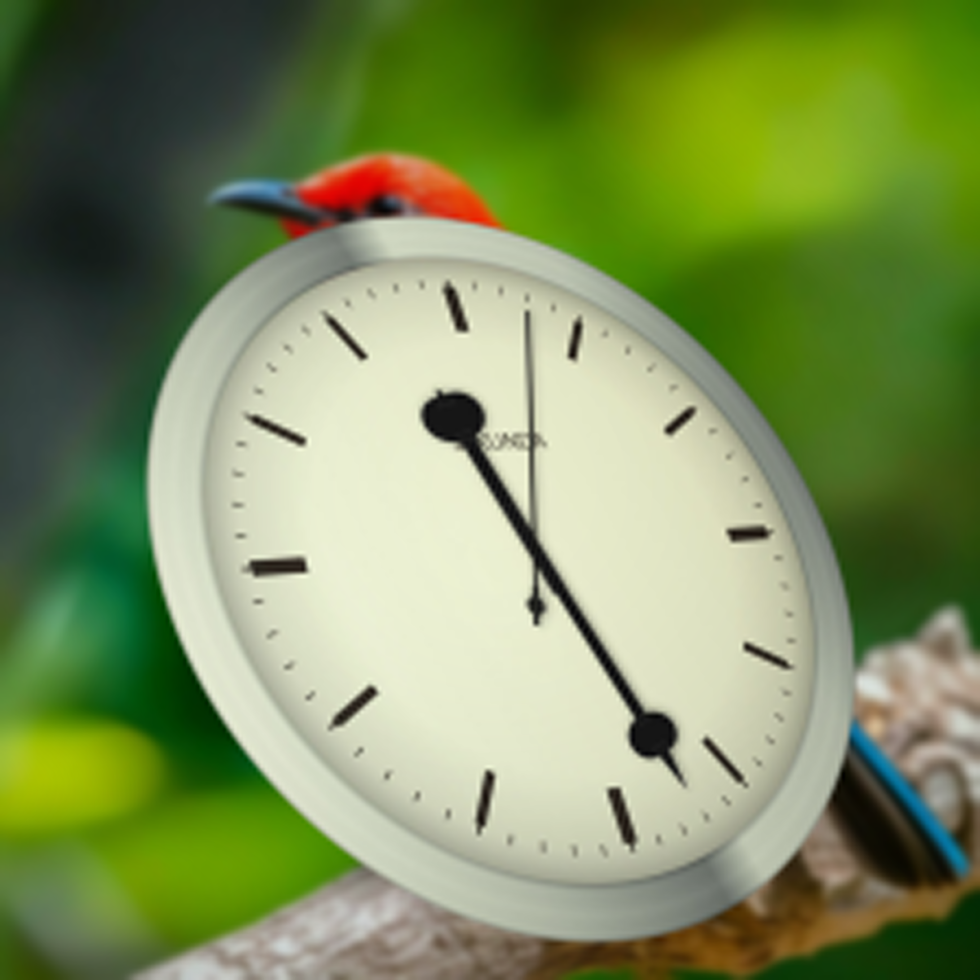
11,27,03
